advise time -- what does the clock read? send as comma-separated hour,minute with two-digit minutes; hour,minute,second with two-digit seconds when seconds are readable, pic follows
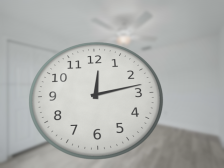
12,13
